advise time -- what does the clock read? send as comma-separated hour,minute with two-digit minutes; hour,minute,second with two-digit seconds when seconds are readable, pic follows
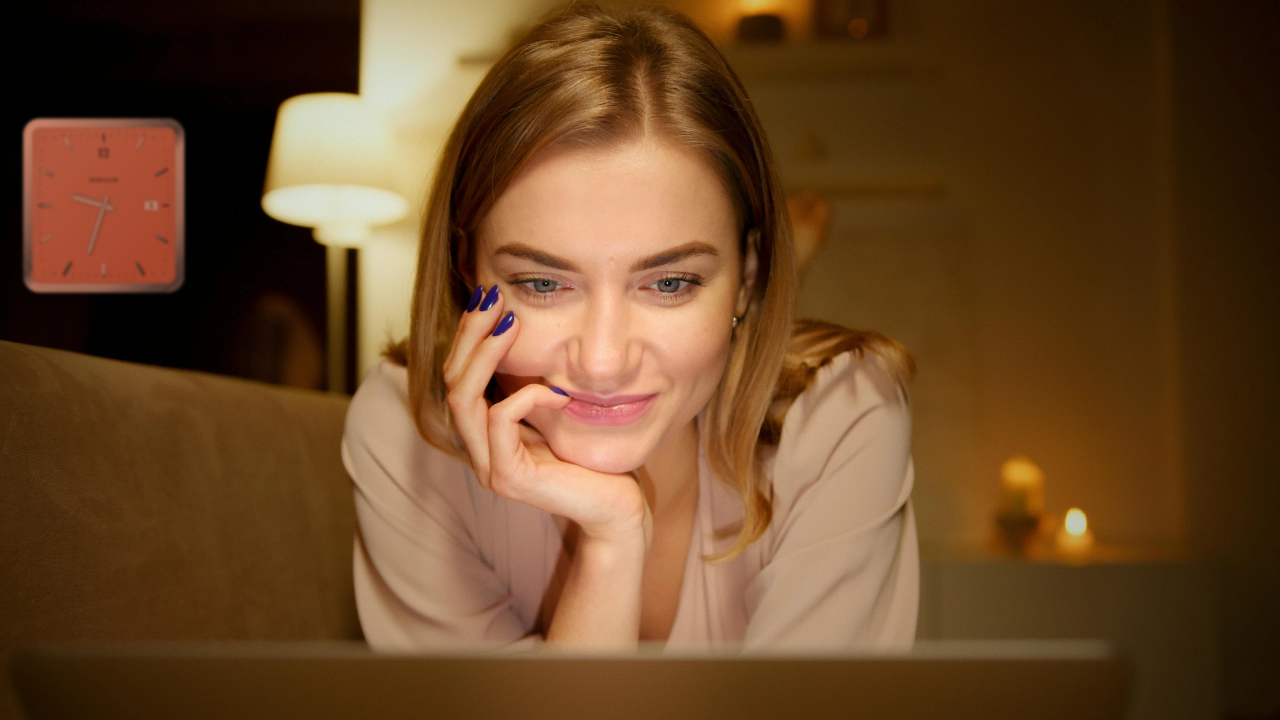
9,33
